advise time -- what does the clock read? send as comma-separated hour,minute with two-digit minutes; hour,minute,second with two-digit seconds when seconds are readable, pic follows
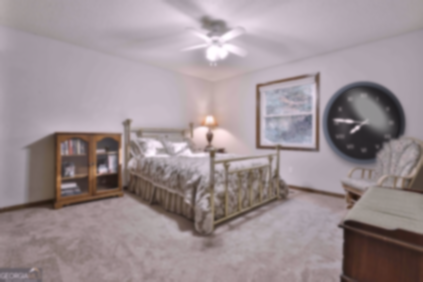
7,46
